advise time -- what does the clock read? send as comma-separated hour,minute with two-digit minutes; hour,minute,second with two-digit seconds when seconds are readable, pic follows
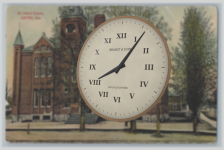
8,06
